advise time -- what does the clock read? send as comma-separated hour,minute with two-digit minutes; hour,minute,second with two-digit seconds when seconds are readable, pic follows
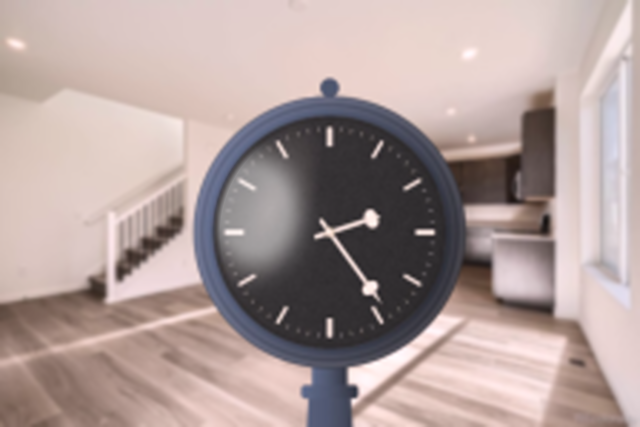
2,24
